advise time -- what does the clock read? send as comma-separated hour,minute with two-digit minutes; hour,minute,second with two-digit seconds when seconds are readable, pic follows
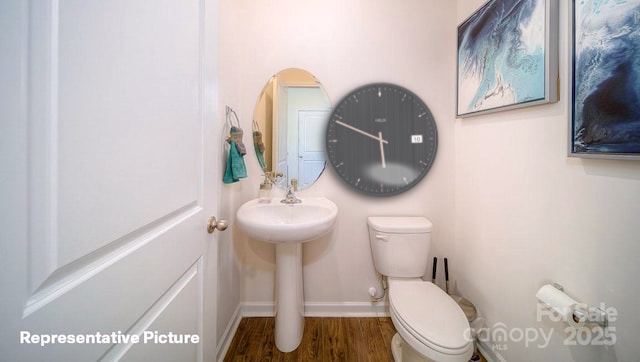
5,49
